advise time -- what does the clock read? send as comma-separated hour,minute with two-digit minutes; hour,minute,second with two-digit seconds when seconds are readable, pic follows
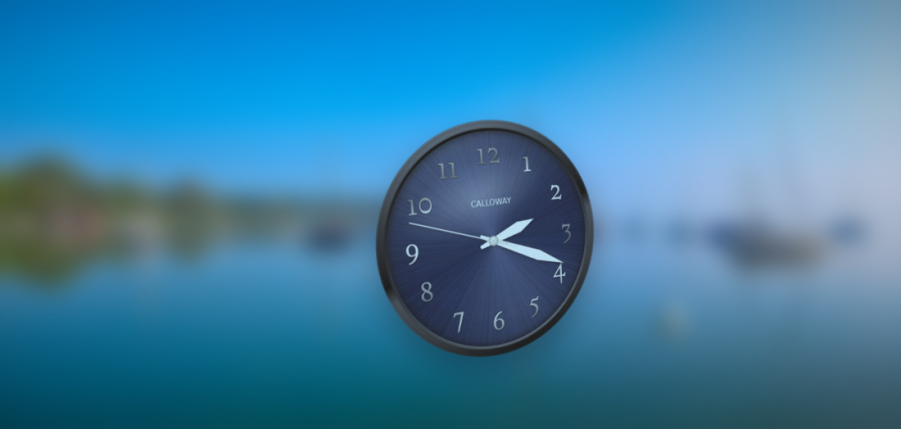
2,18,48
